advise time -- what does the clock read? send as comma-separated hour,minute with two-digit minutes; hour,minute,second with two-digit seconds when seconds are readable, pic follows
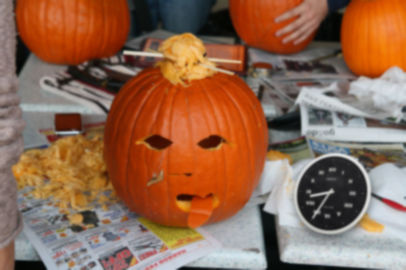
8,35
